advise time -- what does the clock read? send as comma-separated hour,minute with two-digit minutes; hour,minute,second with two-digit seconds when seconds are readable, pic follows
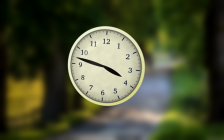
3,47
